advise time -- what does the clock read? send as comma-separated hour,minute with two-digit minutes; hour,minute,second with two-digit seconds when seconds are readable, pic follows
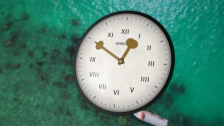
12,50
